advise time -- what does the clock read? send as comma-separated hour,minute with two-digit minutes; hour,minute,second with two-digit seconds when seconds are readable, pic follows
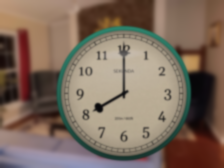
8,00
